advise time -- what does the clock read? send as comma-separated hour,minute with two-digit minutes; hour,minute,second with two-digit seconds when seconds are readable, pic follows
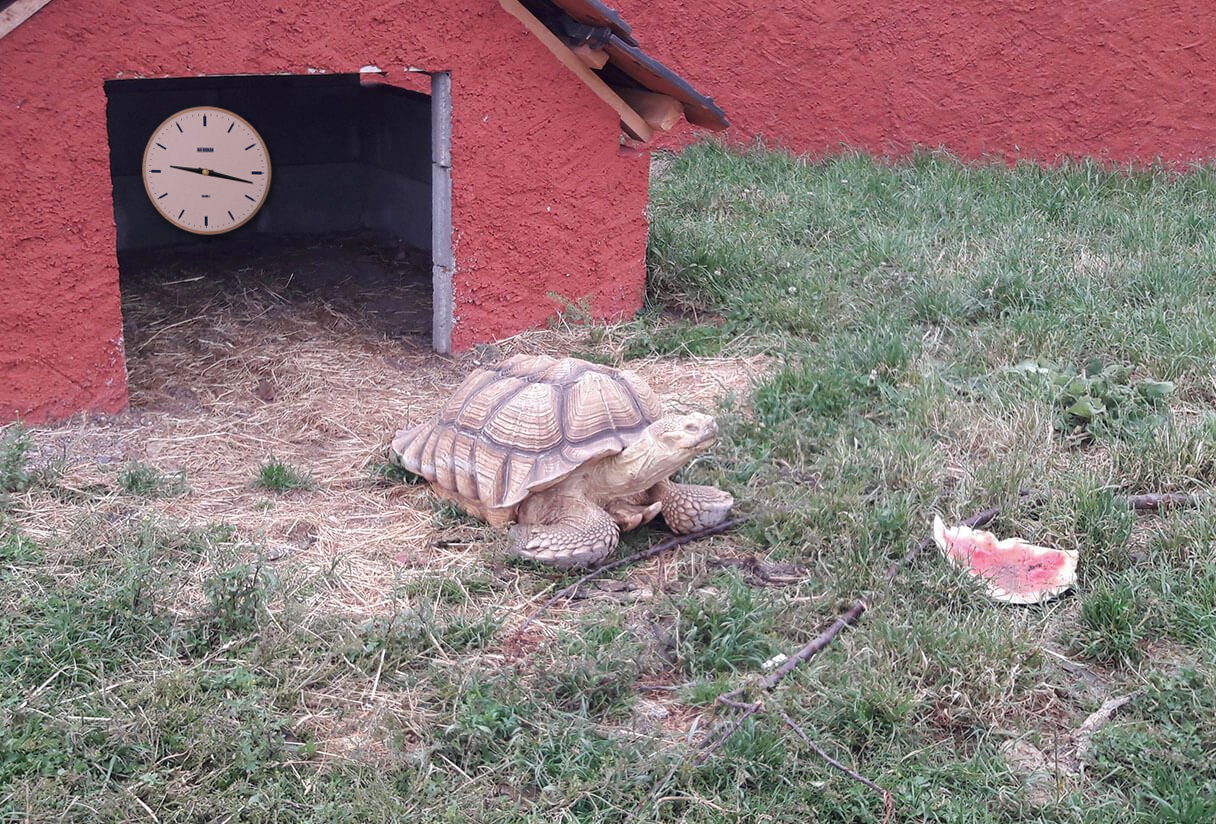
9,17
